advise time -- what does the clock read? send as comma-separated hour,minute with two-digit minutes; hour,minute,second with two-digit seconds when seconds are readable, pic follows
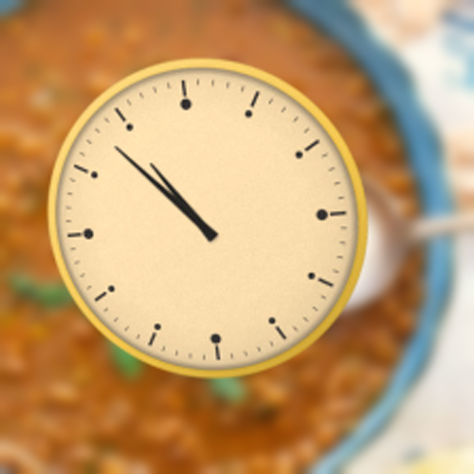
10,53
